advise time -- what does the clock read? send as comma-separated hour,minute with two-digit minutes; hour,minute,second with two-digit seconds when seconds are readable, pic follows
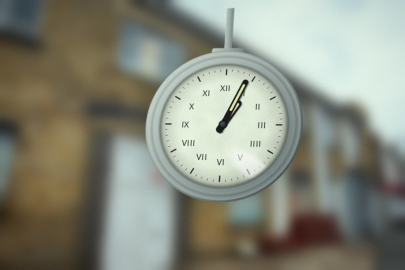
1,04
